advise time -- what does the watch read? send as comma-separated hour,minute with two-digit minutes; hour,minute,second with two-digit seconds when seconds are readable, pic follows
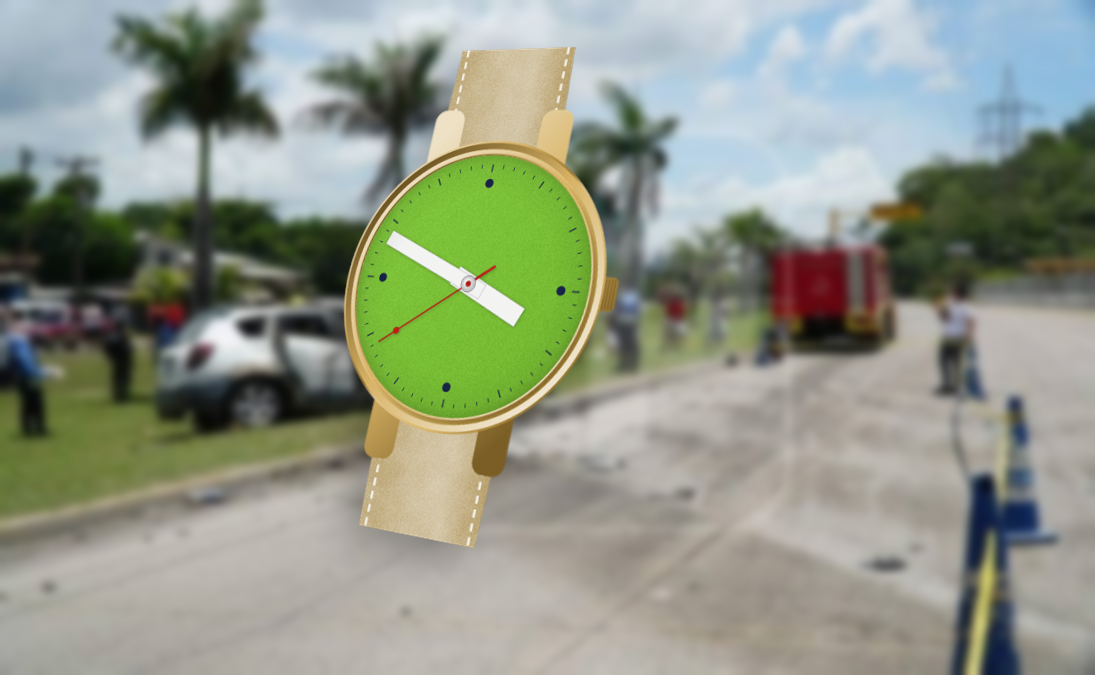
3,48,39
